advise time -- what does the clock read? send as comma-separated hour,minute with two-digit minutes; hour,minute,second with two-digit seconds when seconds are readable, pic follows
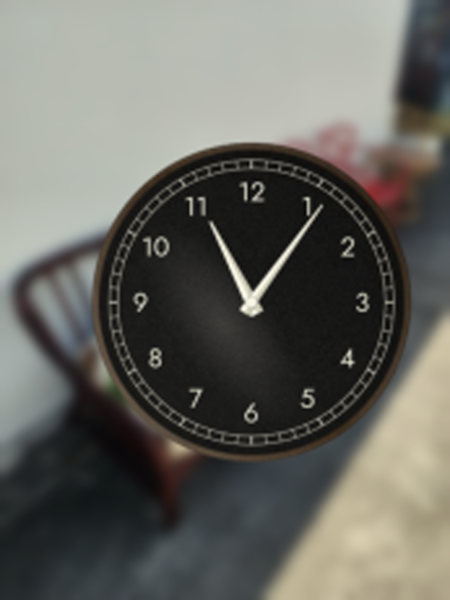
11,06
